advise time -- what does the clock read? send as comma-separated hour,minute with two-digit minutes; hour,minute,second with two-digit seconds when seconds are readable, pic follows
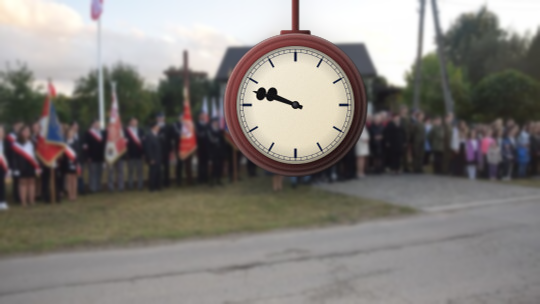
9,48
